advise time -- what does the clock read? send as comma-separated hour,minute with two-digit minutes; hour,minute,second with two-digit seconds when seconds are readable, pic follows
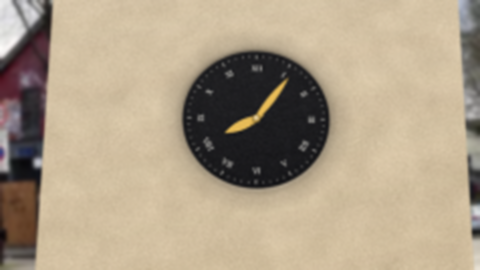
8,06
